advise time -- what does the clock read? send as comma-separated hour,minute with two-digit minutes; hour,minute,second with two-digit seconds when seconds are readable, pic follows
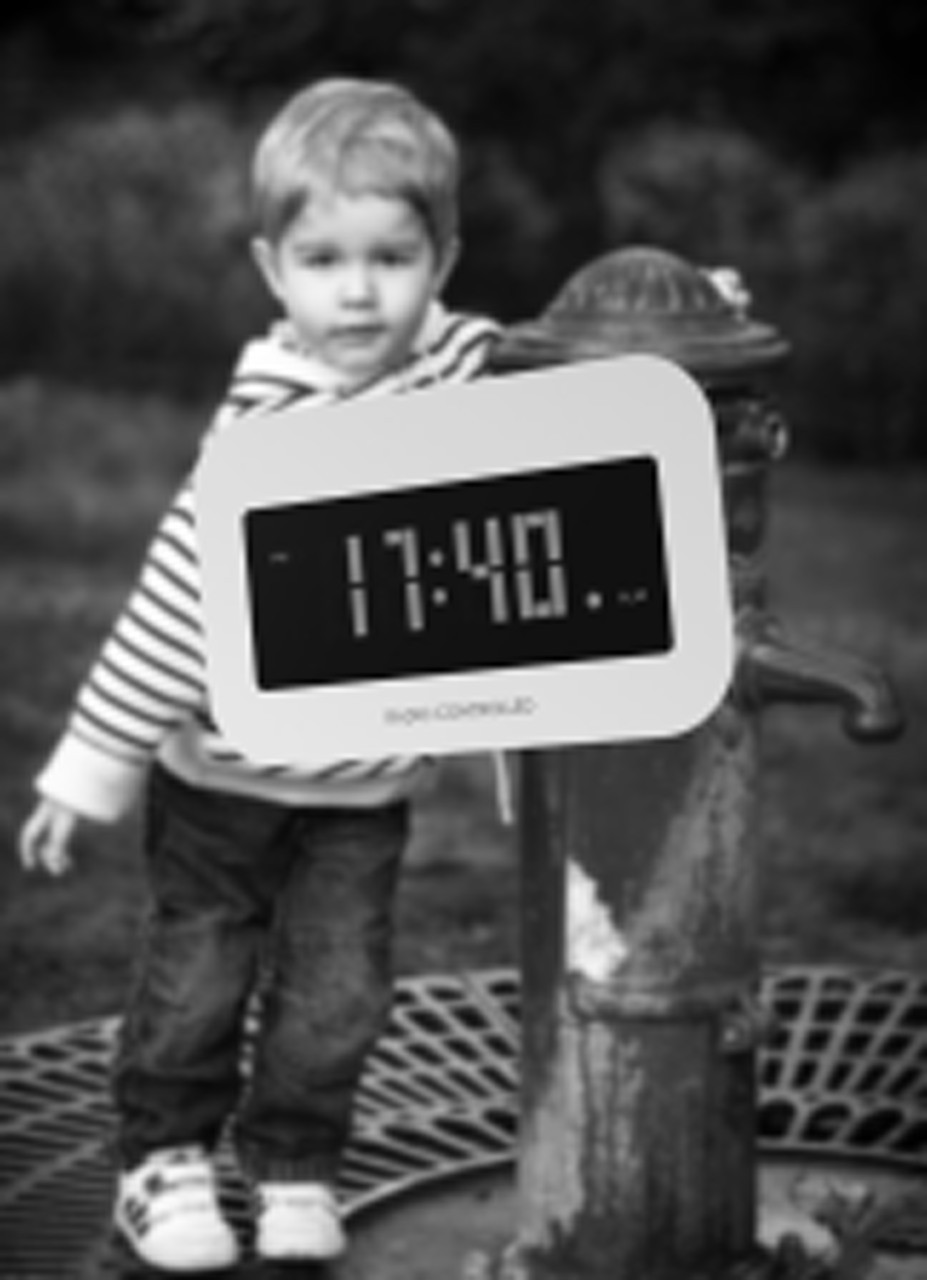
17,40
